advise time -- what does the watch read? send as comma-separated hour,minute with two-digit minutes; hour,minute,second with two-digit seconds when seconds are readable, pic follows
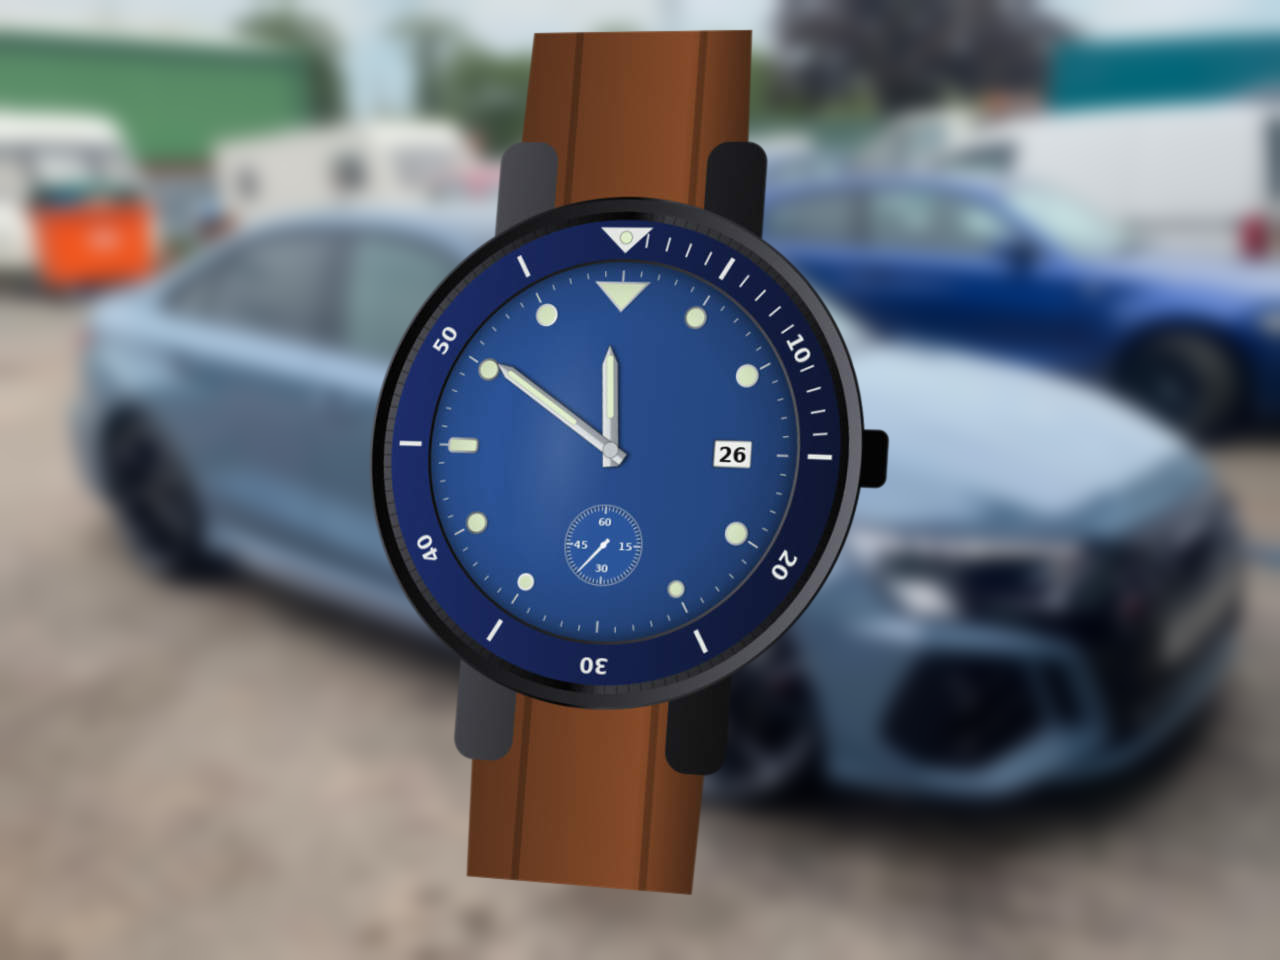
11,50,37
